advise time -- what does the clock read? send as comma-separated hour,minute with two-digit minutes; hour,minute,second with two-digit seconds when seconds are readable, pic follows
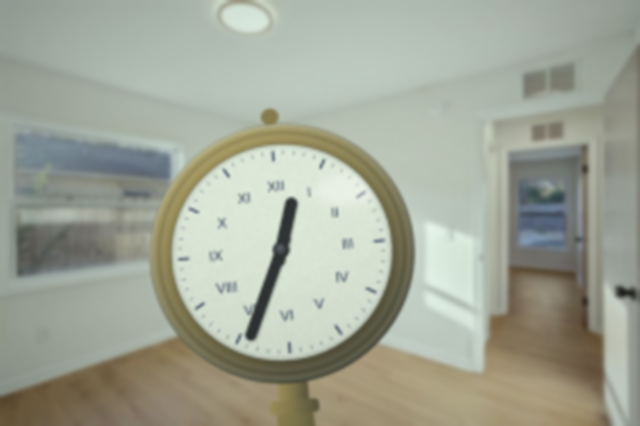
12,34
